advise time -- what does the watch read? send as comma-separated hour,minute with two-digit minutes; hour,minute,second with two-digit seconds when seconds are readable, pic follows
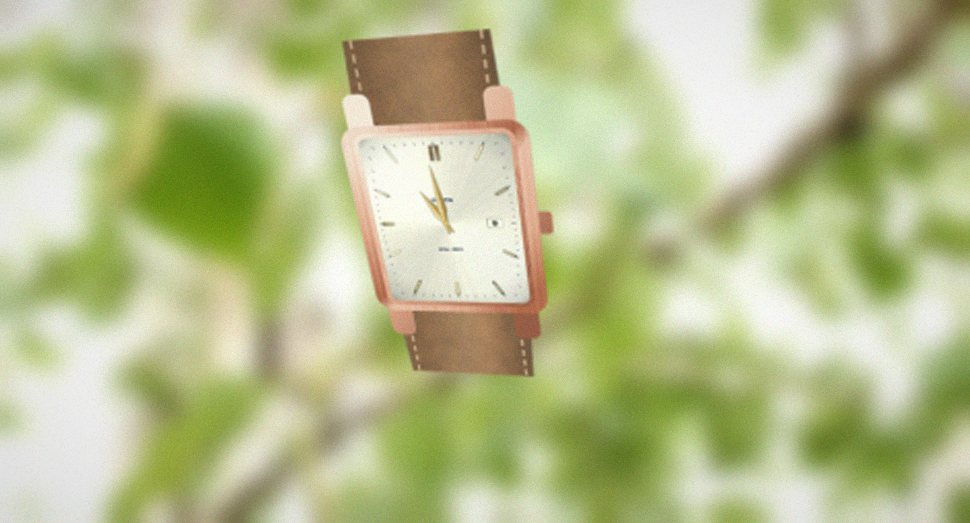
10,59
